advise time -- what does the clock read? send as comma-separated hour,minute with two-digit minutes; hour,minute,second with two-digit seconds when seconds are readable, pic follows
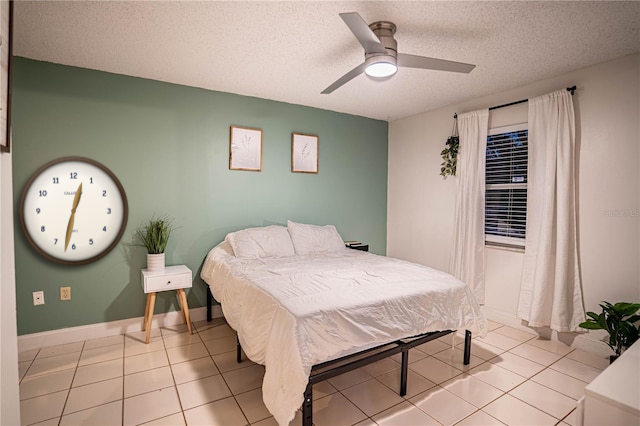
12,32
